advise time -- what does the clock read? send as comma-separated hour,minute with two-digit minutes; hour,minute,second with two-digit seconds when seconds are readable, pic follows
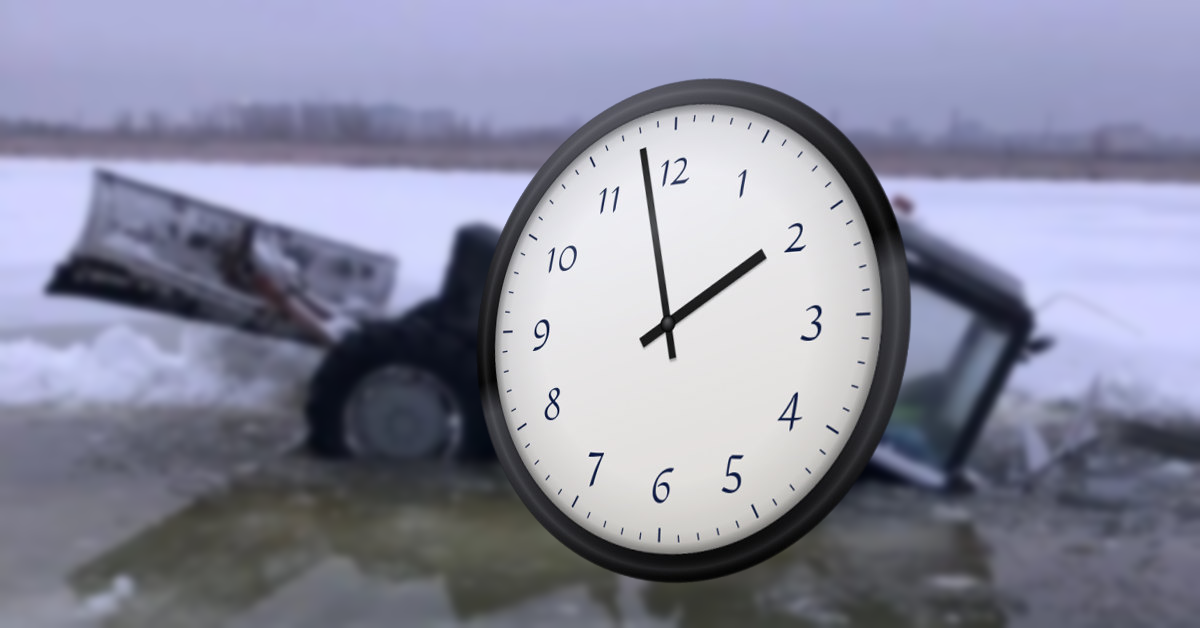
1,58
